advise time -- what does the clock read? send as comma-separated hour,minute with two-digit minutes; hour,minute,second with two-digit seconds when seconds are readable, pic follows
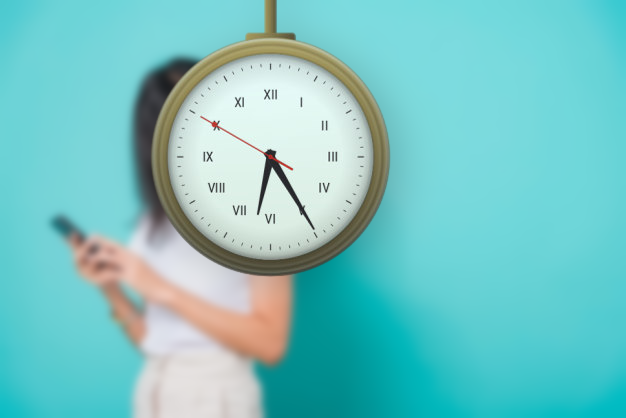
6,24,50
